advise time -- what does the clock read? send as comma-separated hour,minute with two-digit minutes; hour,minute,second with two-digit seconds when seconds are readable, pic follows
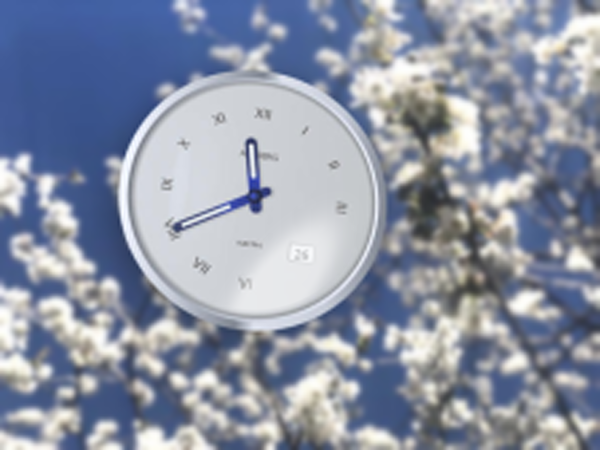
11,40
